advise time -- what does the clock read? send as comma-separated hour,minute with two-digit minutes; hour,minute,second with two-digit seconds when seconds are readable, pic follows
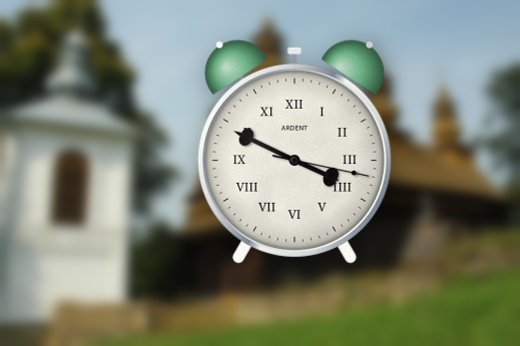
3,49,17
